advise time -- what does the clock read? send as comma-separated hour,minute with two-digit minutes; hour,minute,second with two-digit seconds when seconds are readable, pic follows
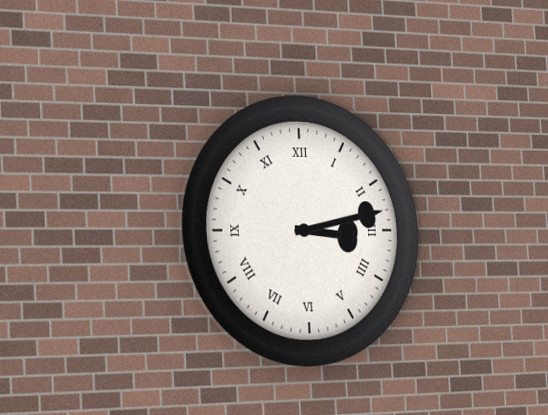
3,13
